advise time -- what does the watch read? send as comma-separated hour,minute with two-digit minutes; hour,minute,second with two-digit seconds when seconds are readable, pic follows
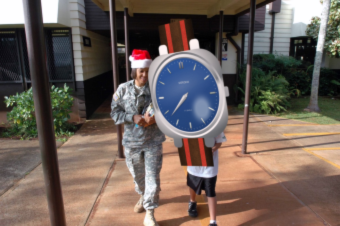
7,38
